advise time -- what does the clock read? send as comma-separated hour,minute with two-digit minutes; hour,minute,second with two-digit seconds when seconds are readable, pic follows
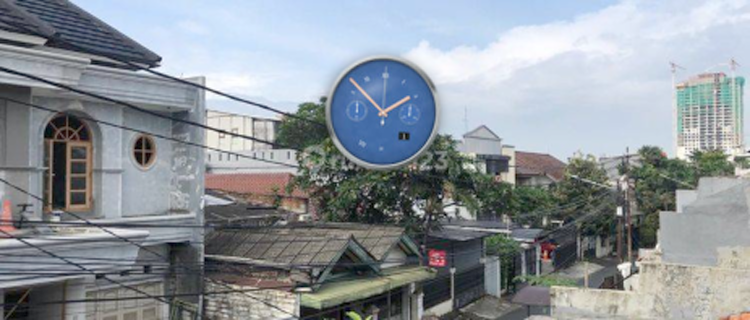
1,52
